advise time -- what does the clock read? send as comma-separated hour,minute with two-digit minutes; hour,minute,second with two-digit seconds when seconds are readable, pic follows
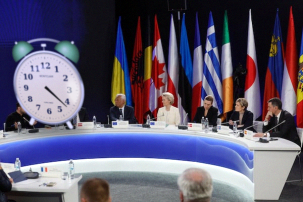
4,22
